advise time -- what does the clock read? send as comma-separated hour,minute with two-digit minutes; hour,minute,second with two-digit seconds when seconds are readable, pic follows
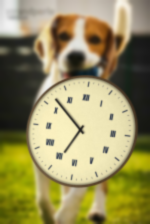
6,52
